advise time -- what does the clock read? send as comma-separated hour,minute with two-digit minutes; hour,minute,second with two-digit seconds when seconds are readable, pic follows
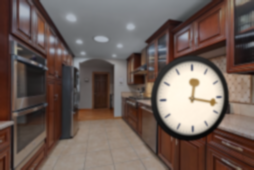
12,17
